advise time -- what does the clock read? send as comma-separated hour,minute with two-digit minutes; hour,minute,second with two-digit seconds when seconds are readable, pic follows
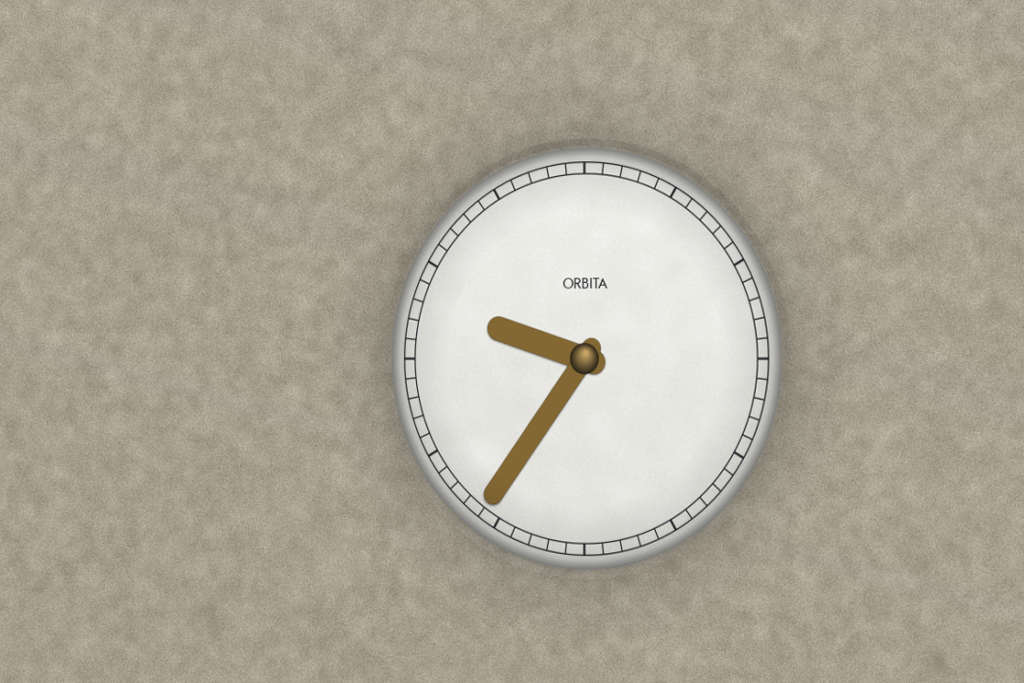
9,36
